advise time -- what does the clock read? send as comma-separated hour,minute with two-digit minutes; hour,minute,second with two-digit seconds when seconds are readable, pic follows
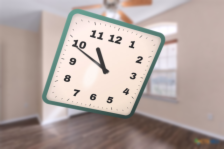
10,49
